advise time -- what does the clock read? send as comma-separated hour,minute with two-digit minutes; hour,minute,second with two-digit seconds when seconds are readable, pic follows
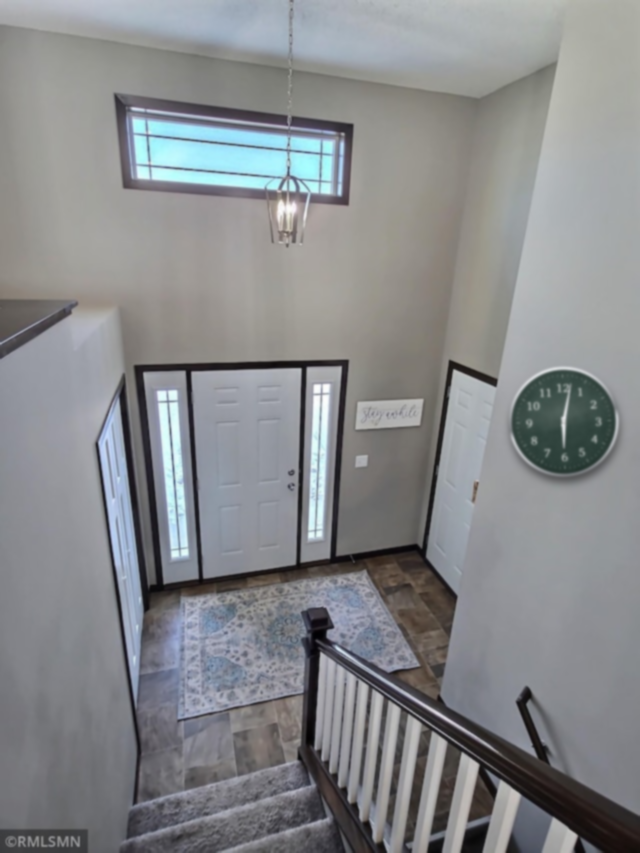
6,02
